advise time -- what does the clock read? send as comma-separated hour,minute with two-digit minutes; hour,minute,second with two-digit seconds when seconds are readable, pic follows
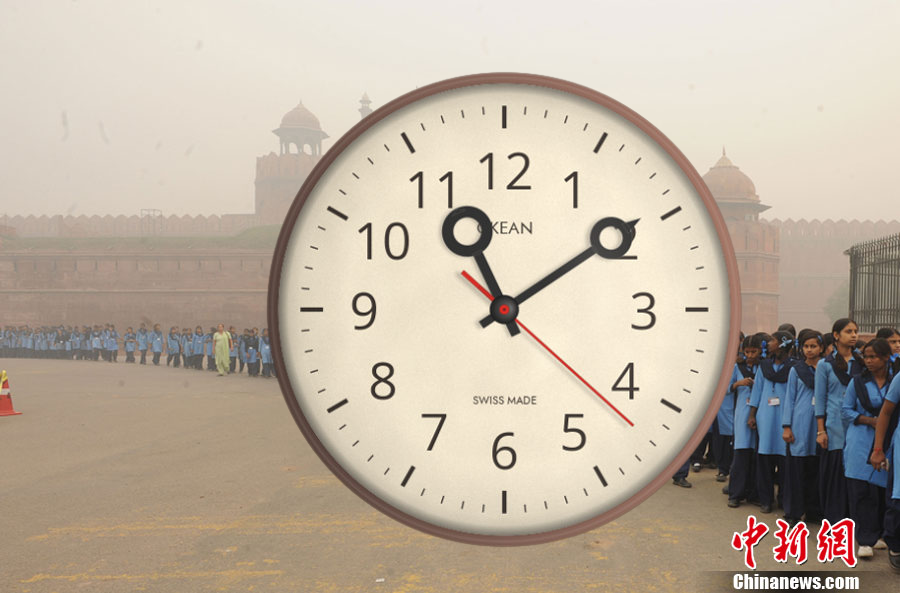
11,09,22
